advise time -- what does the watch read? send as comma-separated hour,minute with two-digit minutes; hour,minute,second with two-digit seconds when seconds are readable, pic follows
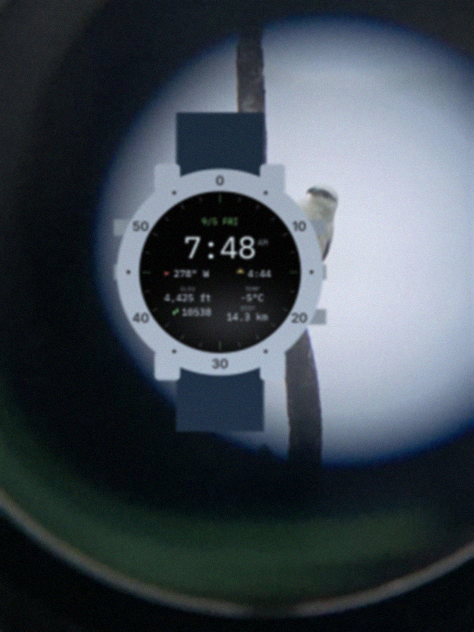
7,48
